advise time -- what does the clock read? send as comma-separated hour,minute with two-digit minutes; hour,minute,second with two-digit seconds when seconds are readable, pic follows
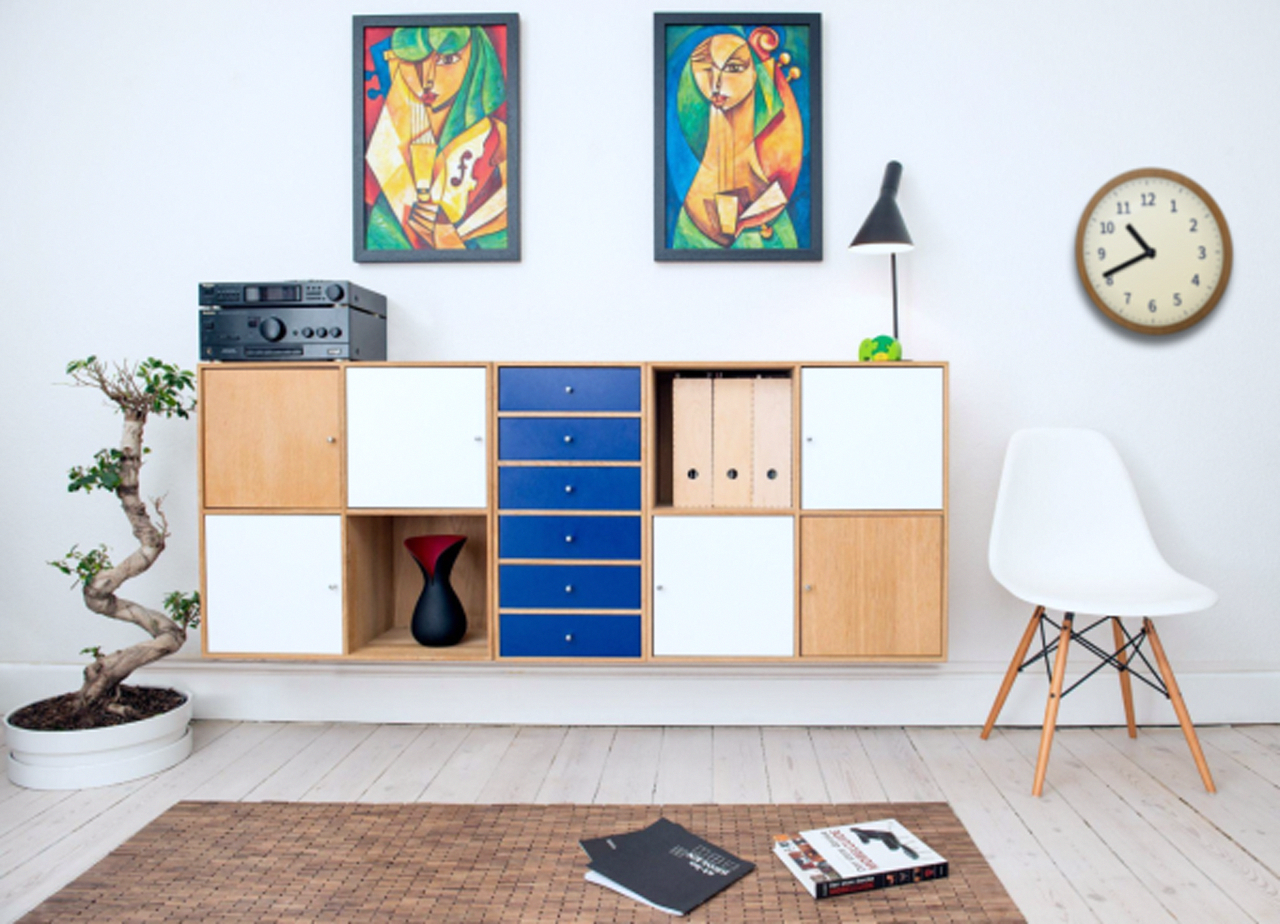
10,41
